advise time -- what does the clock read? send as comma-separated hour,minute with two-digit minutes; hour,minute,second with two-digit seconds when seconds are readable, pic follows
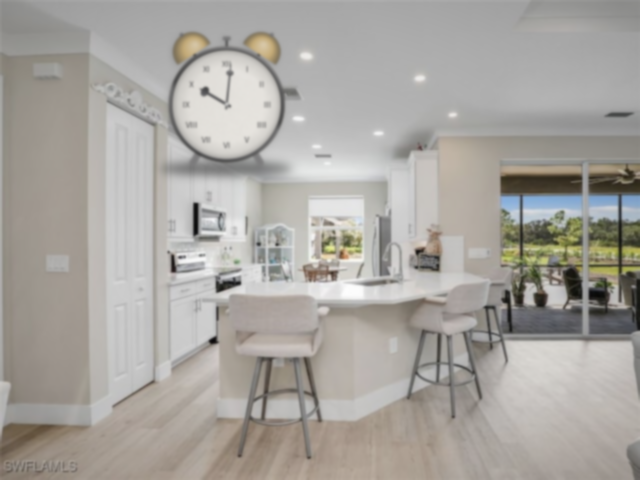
10,01
